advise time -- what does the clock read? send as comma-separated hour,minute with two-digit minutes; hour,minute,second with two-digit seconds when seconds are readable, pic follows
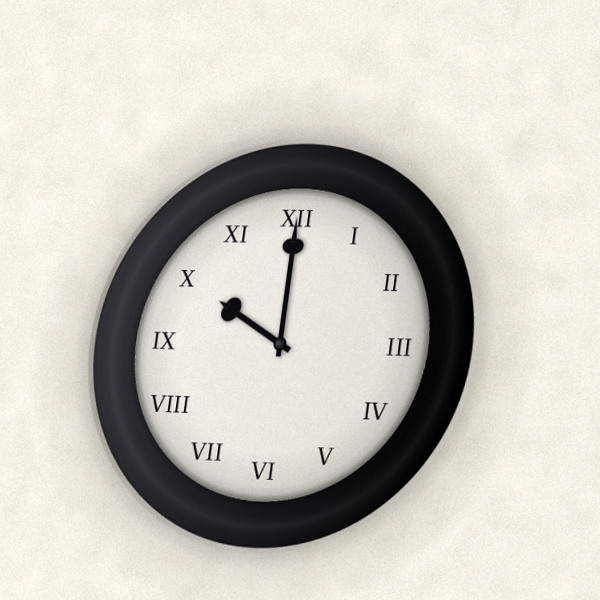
10,00
